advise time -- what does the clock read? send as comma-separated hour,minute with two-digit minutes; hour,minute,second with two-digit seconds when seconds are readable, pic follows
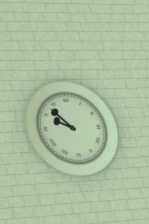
9,53
